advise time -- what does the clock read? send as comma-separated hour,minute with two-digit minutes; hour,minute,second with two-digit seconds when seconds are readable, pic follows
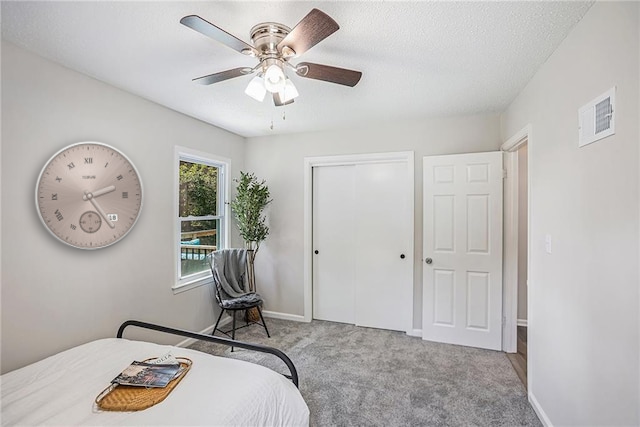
2,24
